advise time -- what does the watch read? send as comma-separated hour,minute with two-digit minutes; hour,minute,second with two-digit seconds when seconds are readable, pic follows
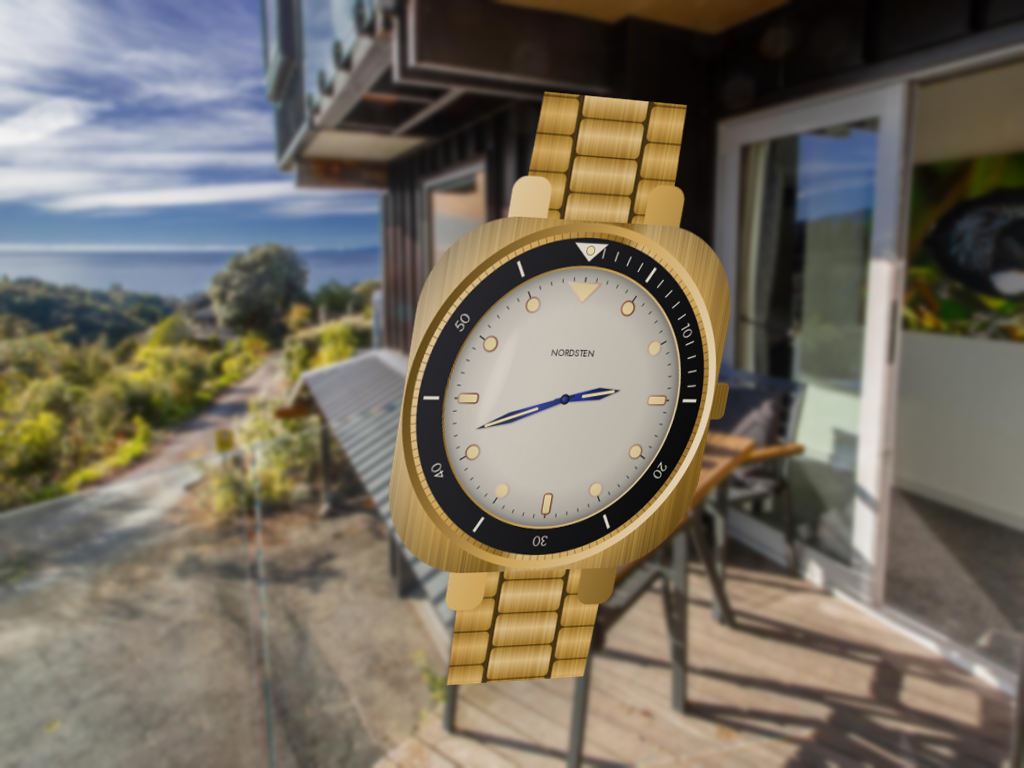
2,42
